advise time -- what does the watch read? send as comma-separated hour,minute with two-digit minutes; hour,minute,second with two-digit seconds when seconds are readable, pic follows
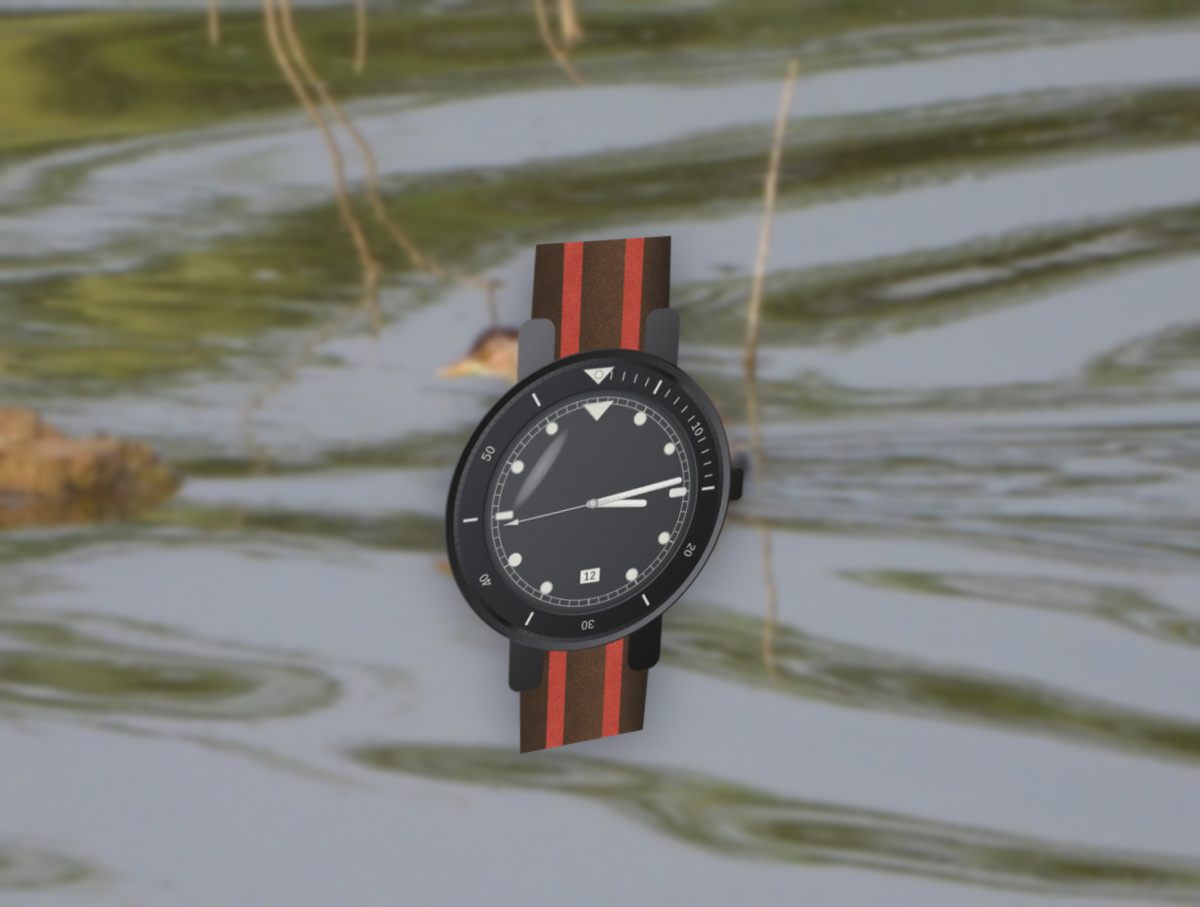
3,13,44
